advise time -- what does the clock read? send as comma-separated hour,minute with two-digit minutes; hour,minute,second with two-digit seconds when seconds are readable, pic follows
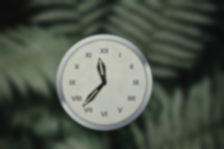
11,37
